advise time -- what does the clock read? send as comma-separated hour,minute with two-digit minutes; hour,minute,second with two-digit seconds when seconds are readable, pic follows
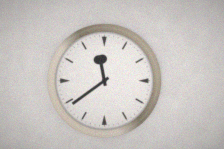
11,39
